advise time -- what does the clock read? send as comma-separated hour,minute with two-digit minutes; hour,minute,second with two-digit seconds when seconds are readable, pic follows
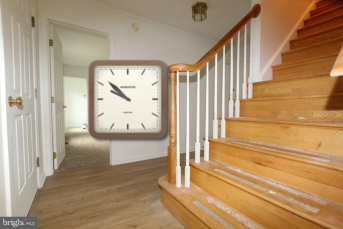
9,52
